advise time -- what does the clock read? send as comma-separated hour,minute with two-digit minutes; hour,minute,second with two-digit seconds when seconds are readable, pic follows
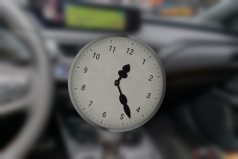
12,23
